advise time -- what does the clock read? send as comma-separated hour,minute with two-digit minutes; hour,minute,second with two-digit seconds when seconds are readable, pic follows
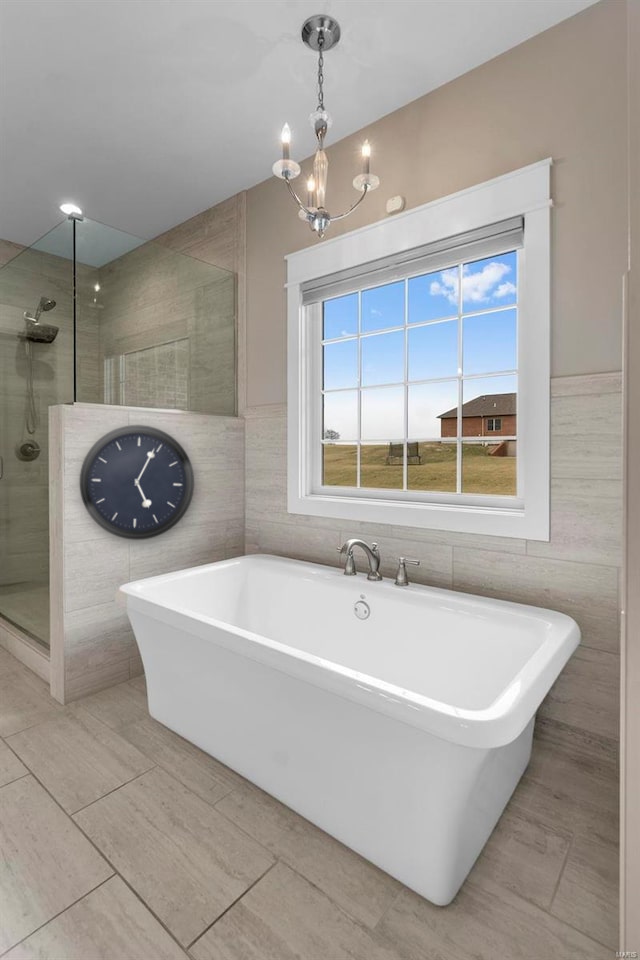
5,04
